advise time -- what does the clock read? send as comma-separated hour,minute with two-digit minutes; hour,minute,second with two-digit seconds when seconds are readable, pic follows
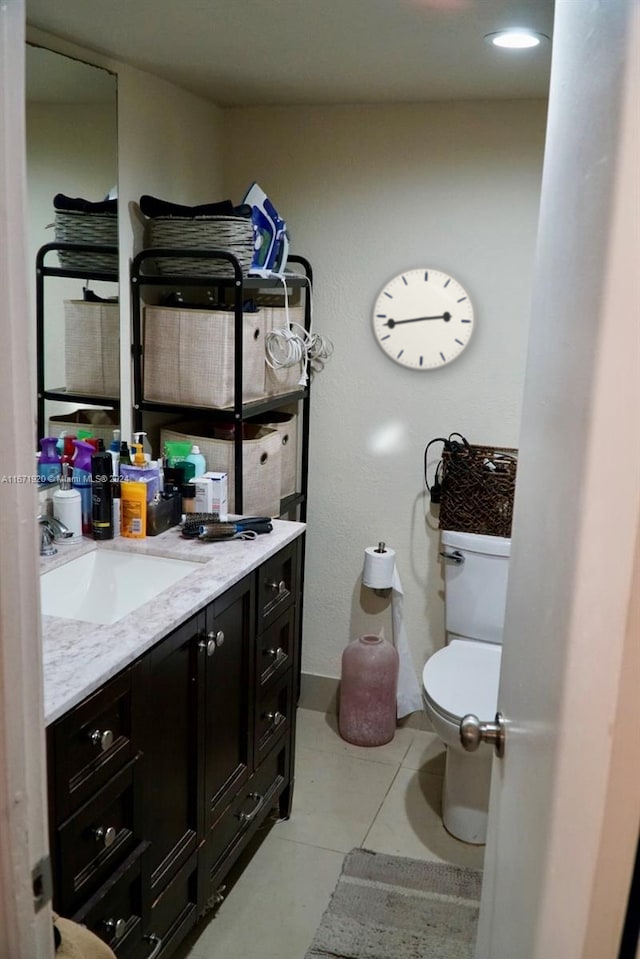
2,43
